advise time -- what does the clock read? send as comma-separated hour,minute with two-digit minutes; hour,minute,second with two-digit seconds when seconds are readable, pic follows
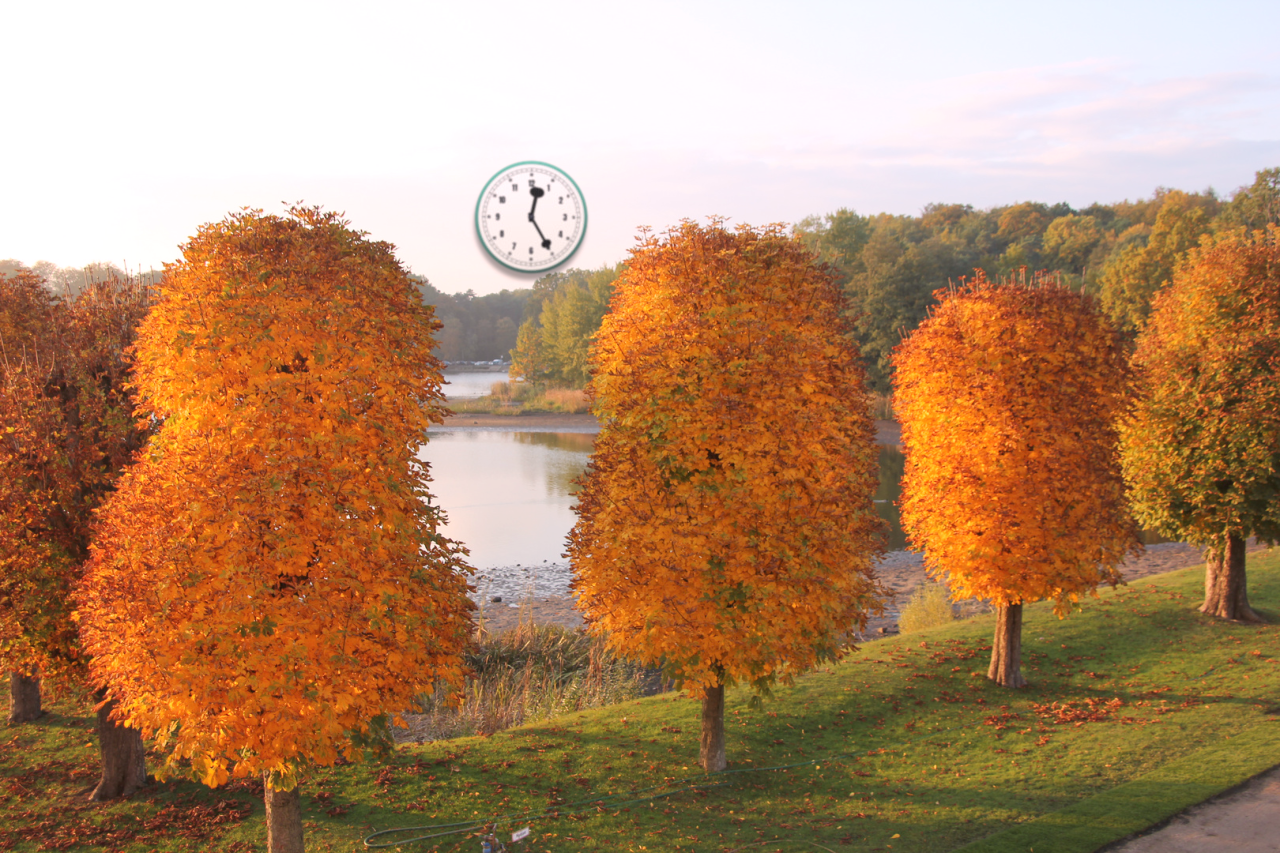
12,25
